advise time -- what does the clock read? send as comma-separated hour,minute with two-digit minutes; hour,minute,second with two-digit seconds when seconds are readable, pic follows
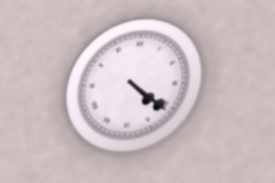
4,21
